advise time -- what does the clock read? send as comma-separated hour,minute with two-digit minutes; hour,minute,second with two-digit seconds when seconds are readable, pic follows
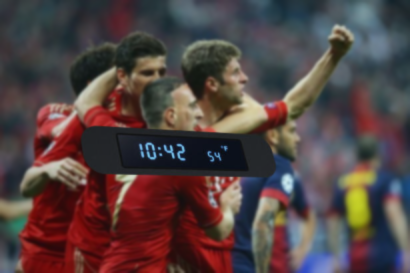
10,42
